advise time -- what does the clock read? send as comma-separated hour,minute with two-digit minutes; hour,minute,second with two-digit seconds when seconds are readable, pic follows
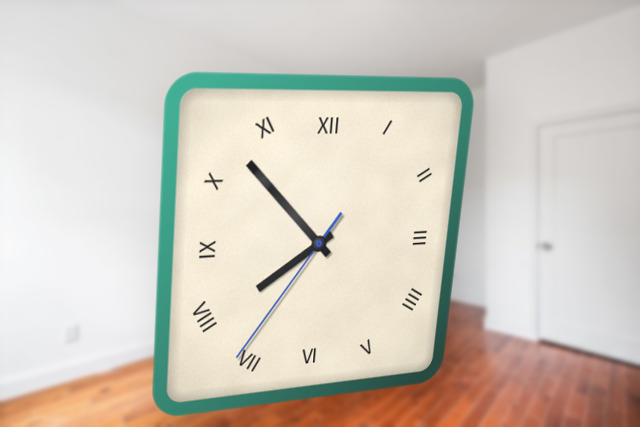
7,52,36
